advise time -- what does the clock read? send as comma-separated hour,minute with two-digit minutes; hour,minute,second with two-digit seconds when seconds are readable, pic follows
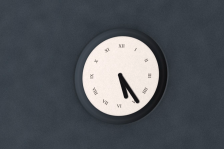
5,24
